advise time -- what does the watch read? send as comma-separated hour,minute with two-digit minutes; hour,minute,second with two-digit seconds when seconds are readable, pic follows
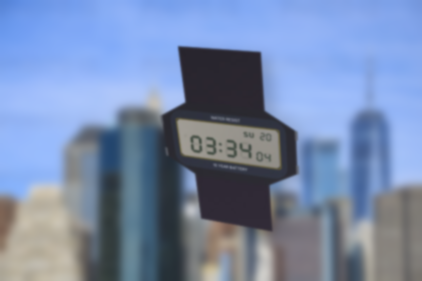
3,34
